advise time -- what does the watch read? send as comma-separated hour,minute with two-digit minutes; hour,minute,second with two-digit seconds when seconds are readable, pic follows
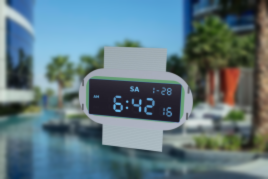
6,42,16
